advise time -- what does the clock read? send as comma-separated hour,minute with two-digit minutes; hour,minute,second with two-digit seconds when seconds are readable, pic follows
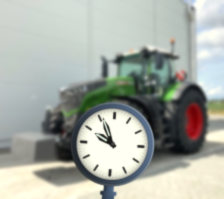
9,56
